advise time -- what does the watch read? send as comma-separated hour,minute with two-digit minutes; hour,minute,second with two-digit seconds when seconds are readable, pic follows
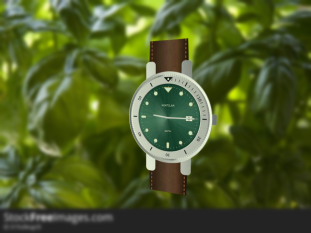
9,15
